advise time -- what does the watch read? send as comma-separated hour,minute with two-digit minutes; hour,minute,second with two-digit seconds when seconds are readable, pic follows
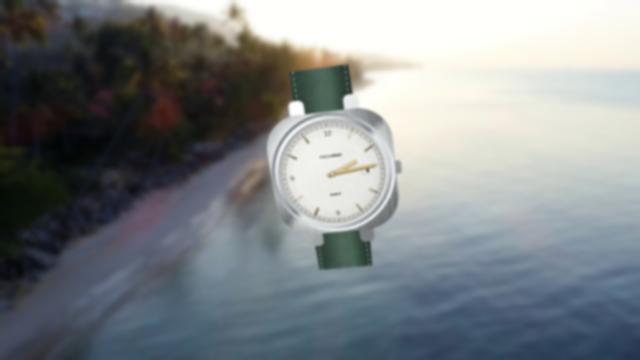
2,14
